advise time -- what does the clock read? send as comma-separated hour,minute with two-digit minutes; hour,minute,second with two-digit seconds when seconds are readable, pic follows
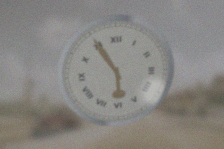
5,55
